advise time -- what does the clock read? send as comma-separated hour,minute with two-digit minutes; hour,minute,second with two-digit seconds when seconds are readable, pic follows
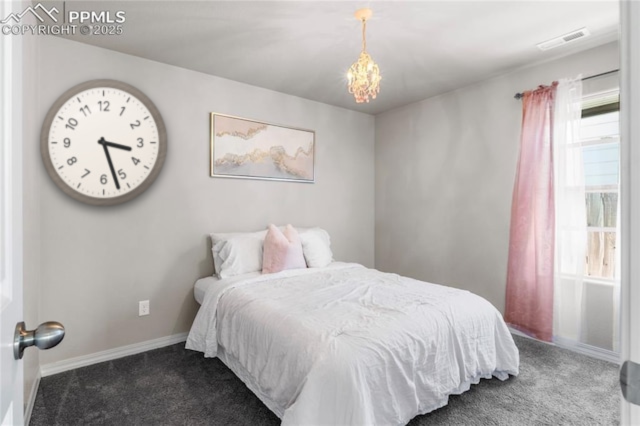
3,27
